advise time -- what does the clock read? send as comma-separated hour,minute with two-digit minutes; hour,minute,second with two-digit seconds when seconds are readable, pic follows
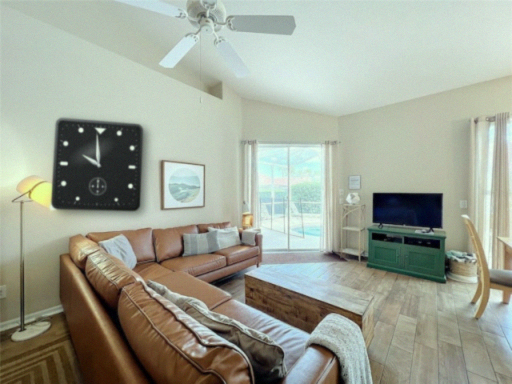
9,59
